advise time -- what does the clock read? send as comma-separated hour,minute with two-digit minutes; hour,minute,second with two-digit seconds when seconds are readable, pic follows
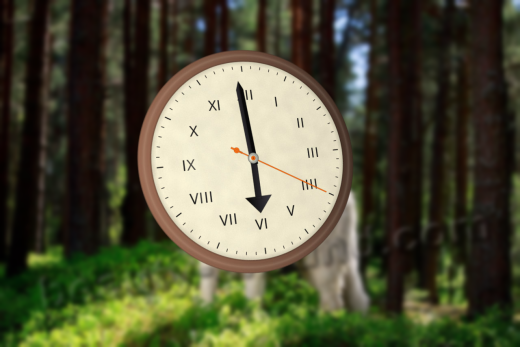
5,59,20
